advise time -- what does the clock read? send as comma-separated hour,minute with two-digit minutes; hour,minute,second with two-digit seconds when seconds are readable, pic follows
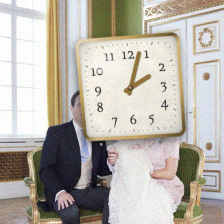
2,03
